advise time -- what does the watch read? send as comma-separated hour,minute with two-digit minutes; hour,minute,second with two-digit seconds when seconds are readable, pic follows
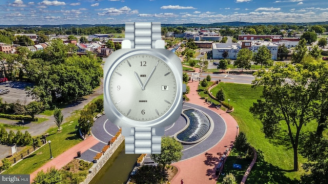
11,05
